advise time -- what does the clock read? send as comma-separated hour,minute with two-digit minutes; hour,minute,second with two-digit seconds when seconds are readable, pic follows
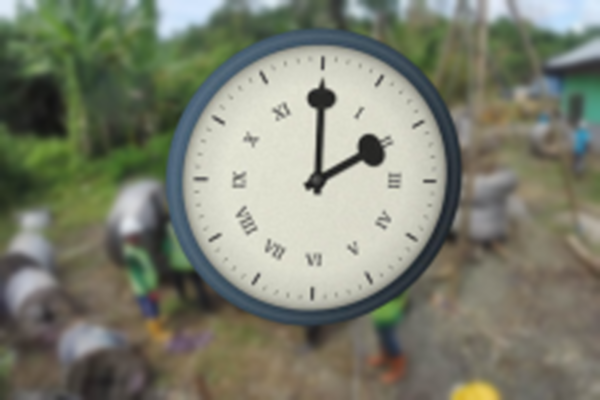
2,00
